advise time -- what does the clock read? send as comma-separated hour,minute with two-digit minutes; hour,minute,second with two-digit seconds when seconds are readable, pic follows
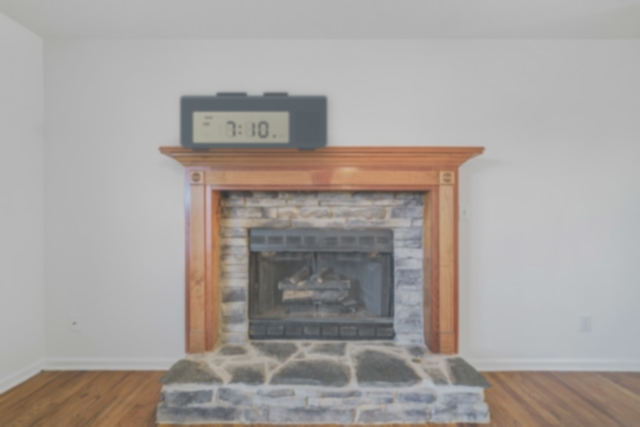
7,10
